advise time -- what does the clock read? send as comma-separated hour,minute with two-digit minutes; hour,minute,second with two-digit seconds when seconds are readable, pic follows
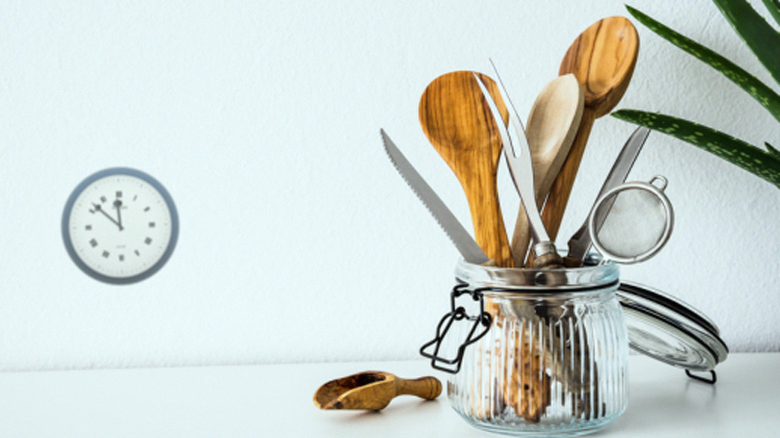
11,52
